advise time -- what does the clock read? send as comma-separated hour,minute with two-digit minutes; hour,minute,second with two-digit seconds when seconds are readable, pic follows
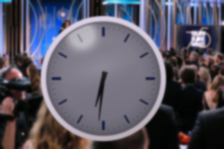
6,31
